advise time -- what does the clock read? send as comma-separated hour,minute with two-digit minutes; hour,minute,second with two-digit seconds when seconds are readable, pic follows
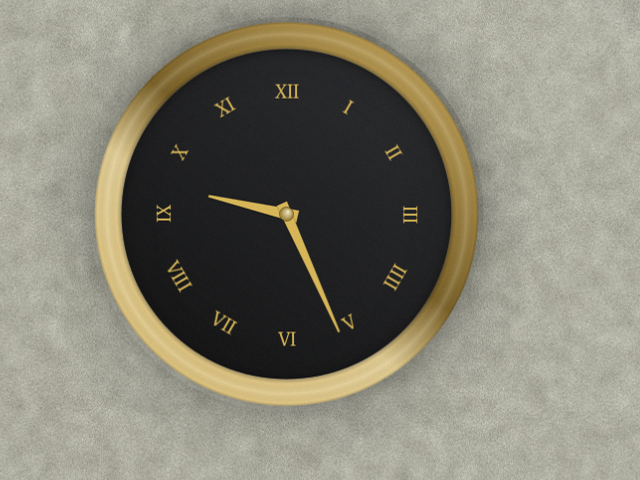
9,26
